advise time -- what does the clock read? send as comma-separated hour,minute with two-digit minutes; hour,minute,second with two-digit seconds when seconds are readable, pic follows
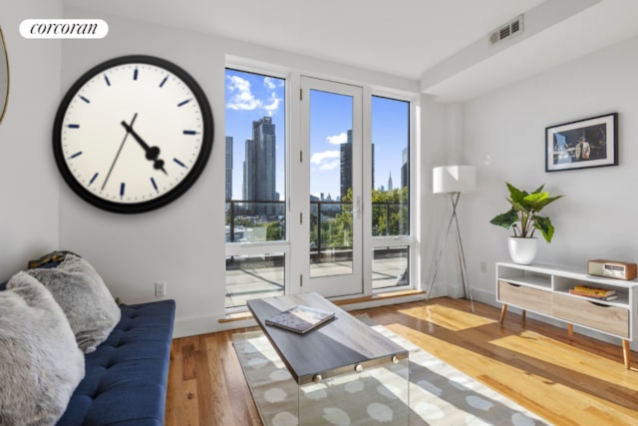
4,22,33
